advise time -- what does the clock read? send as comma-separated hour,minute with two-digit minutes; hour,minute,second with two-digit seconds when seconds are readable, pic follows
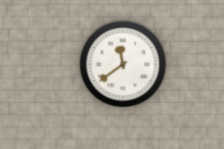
11,39
